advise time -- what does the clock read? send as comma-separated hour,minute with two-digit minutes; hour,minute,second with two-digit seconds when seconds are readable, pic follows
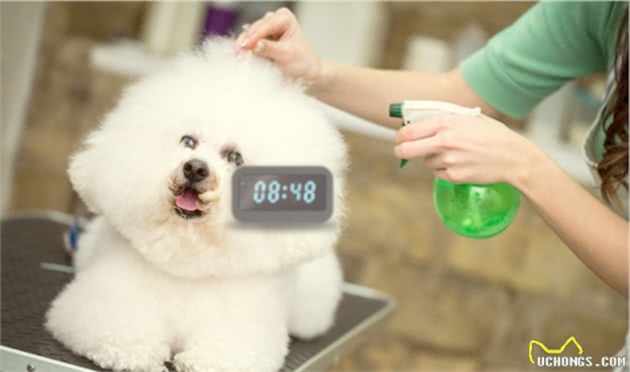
8,48
